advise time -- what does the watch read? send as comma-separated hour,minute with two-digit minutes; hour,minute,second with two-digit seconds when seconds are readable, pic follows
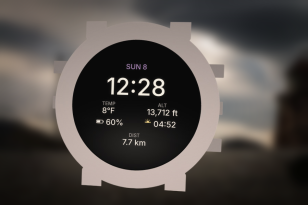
12,28
